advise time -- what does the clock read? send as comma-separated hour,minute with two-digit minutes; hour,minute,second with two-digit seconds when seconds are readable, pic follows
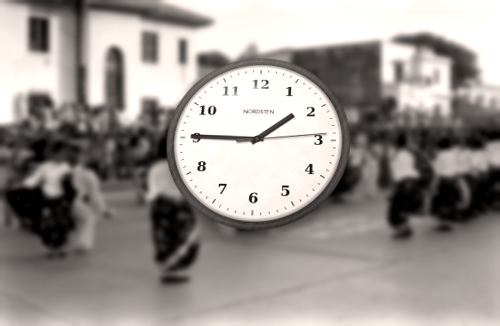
1,45,14
